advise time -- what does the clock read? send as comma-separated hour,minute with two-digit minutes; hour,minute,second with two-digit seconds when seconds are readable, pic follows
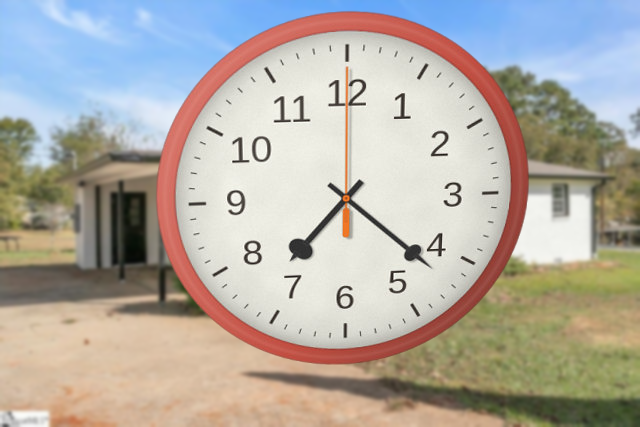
7,22,00
